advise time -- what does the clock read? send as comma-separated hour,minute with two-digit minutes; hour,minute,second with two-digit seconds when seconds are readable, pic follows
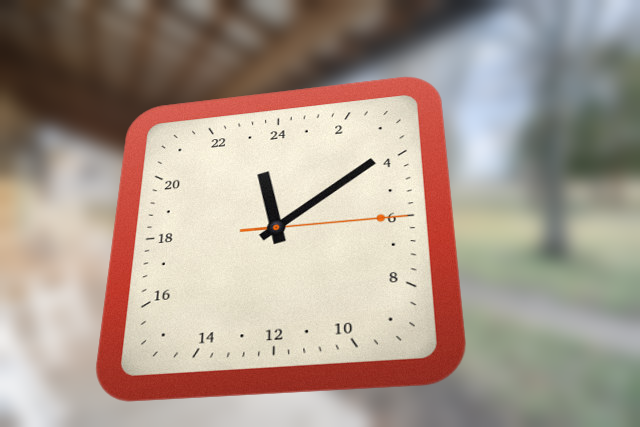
23,09,15
